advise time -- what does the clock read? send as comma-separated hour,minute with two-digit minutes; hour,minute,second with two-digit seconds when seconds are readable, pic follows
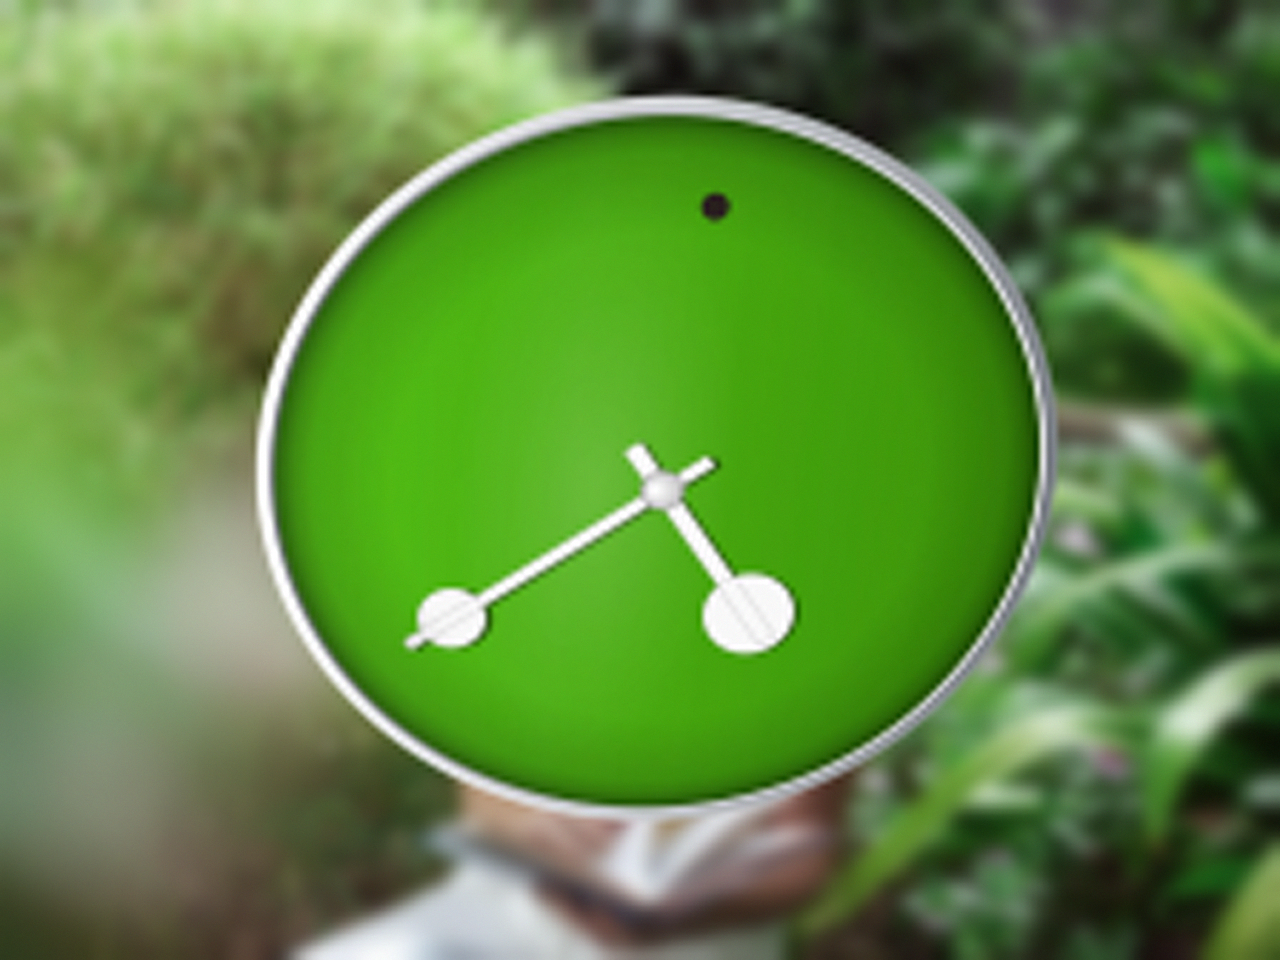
4,38
